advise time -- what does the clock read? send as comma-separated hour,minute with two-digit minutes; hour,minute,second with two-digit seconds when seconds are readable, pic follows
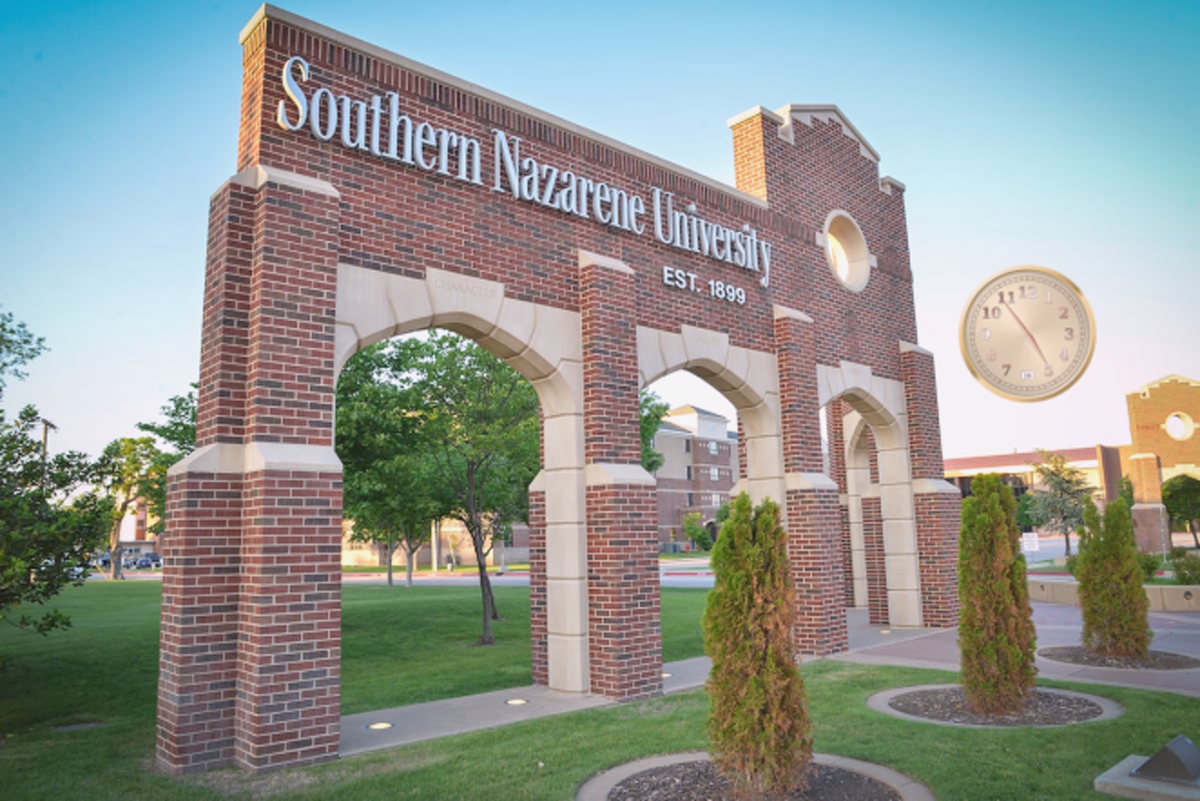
4,54
